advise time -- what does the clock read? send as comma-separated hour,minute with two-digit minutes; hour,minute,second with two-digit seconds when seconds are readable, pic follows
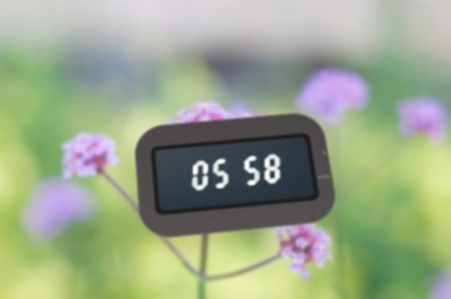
5,58
